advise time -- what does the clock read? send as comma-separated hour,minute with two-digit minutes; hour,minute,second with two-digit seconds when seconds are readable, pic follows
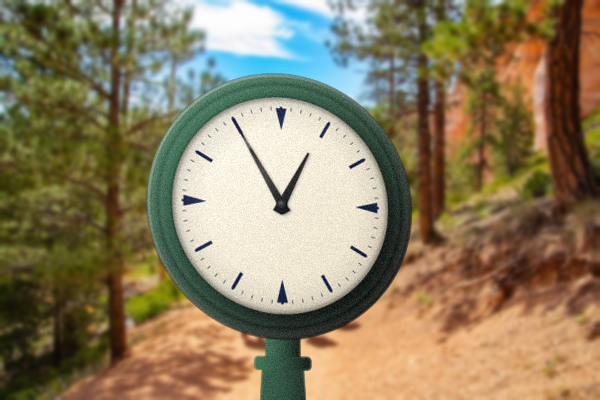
12,55
